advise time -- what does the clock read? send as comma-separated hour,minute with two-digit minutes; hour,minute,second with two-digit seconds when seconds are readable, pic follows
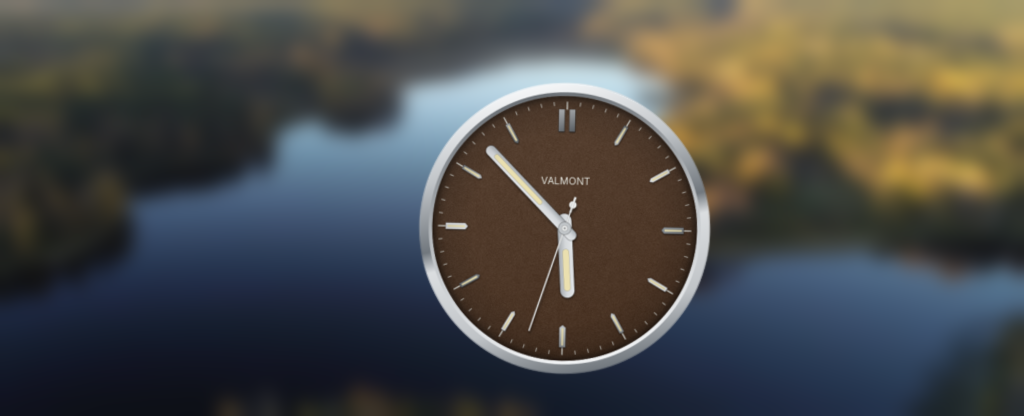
5,52,33
